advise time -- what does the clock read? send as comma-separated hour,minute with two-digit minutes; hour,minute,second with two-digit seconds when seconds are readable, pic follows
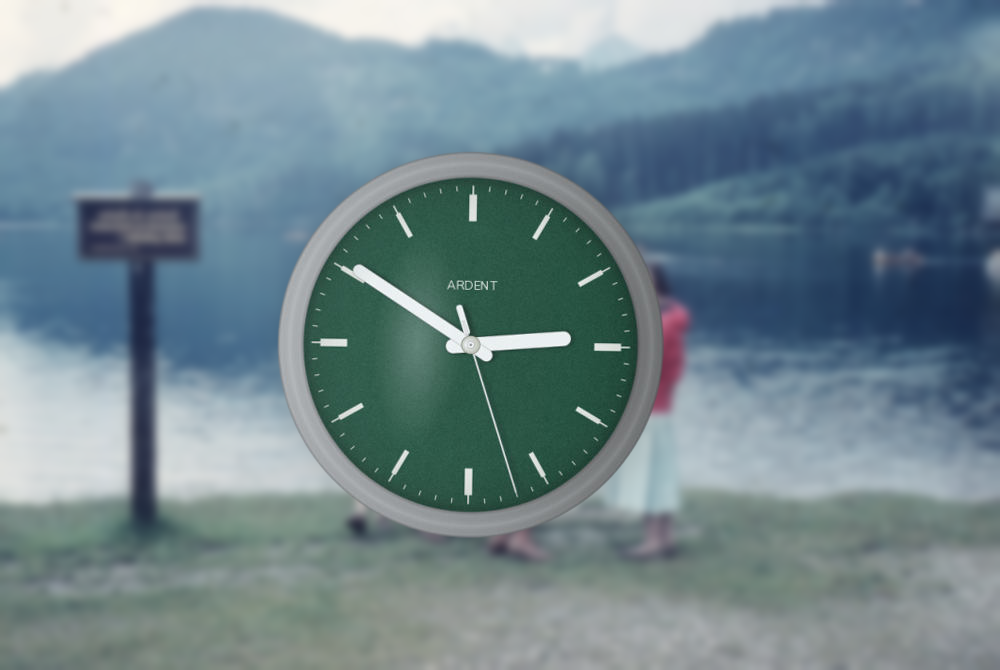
2,50,27
